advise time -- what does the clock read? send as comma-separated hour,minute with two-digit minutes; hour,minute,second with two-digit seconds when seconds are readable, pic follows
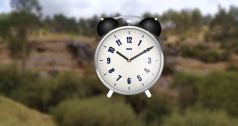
10,10
